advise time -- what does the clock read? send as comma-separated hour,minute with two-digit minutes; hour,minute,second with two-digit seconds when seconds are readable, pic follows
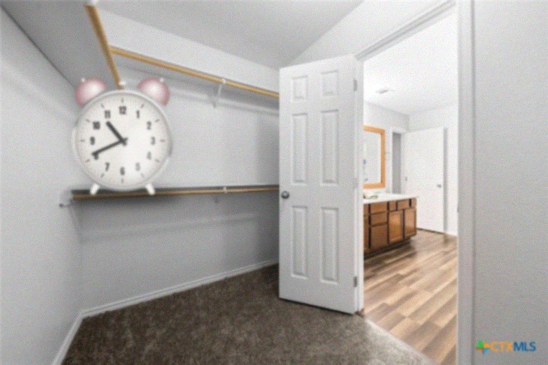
10,41
